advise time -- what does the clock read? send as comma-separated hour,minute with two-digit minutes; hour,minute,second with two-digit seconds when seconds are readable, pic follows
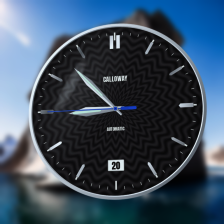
8,52,45
